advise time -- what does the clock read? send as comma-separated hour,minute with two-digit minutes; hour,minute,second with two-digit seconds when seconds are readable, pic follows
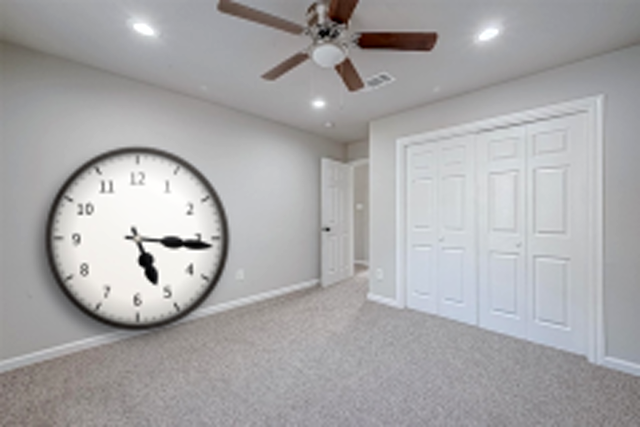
5,16
